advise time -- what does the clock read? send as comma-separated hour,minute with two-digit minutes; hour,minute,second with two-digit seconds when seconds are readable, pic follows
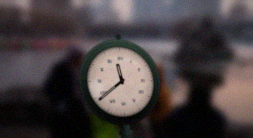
11,39
